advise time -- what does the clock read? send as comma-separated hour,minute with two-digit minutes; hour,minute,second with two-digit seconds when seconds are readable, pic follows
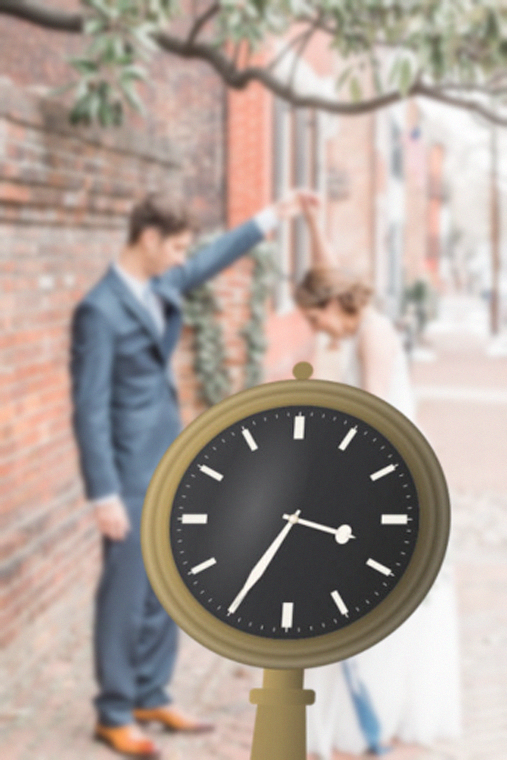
3,35
